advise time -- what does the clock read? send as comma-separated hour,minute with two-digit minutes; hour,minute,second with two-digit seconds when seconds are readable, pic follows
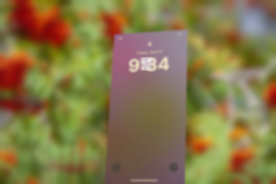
9,34
